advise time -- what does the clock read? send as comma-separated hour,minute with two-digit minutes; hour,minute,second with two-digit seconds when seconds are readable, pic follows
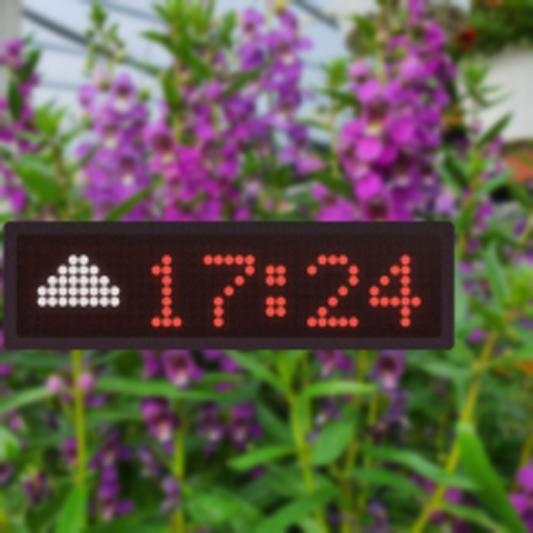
17,24
